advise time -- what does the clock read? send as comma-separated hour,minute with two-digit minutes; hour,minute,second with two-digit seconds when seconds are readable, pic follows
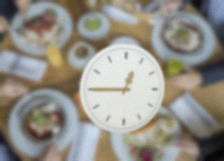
12,45
